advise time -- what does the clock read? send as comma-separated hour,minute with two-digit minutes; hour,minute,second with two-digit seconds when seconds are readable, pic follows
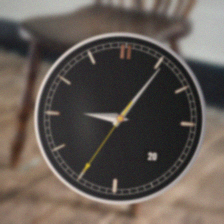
9,05,35
